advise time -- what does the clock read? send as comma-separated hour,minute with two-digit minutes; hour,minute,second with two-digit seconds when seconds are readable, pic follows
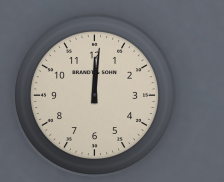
12,01
